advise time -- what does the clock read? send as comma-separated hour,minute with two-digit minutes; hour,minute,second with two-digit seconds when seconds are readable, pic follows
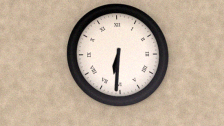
6,31
